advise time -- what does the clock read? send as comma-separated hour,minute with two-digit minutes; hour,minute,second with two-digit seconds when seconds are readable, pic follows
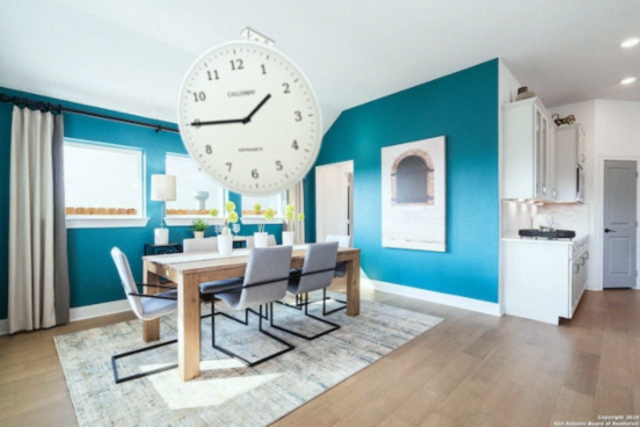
1,45
